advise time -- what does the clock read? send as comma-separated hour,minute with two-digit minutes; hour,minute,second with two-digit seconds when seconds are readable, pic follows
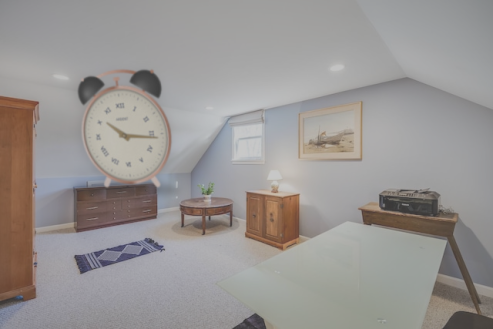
10,16
